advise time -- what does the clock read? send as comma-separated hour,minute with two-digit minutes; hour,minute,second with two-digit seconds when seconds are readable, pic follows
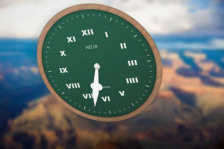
6,33
